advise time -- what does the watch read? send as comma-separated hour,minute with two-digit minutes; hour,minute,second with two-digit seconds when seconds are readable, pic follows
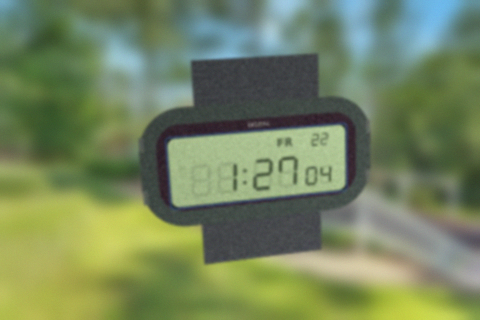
1,27,04
